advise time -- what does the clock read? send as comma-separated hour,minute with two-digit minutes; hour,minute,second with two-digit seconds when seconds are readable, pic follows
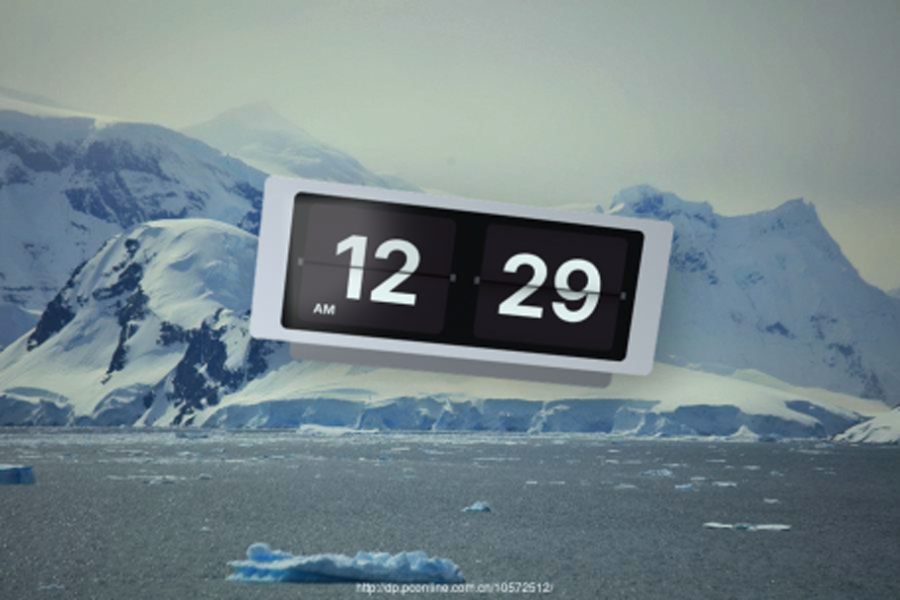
12,29
